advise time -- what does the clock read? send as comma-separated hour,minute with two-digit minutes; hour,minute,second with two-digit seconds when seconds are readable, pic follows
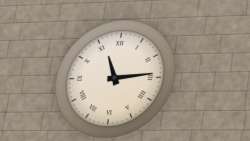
11,14
